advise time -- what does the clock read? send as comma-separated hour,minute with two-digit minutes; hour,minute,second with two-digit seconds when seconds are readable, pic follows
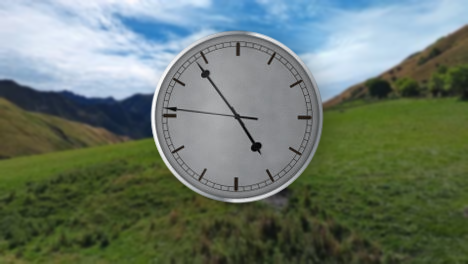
4,53,46
